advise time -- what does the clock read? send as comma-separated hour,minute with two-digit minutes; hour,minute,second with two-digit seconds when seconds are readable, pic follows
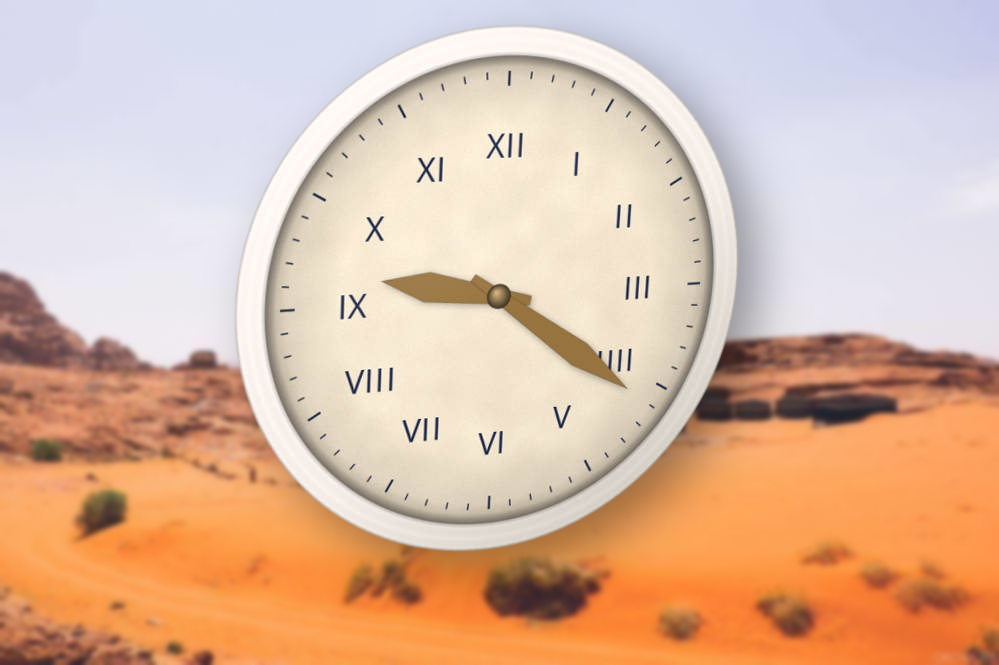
9,21
